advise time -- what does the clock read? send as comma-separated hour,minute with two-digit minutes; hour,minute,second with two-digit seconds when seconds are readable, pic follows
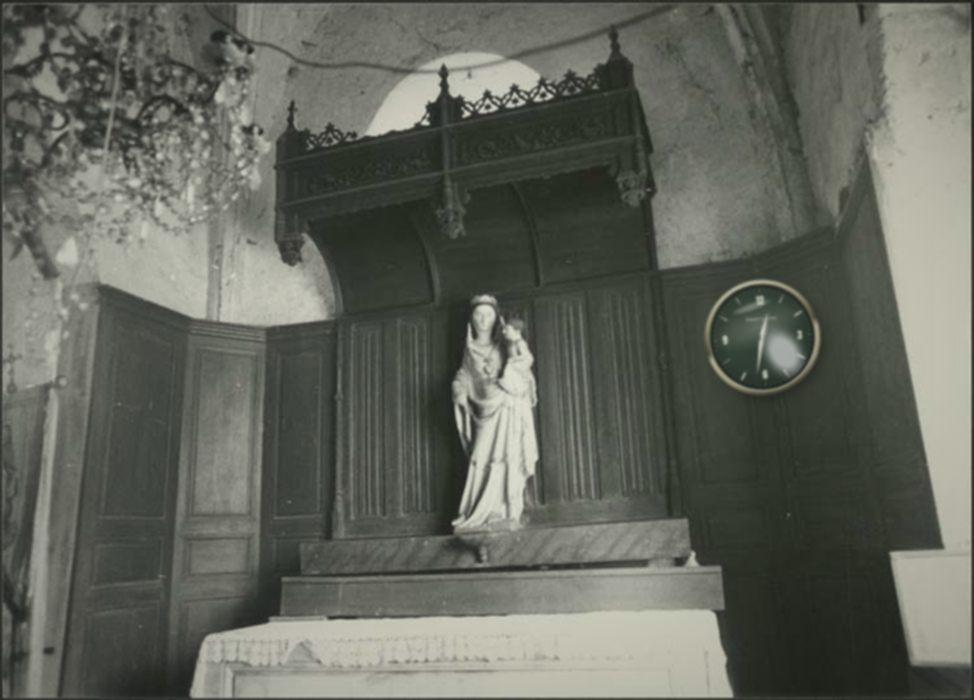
12,32
